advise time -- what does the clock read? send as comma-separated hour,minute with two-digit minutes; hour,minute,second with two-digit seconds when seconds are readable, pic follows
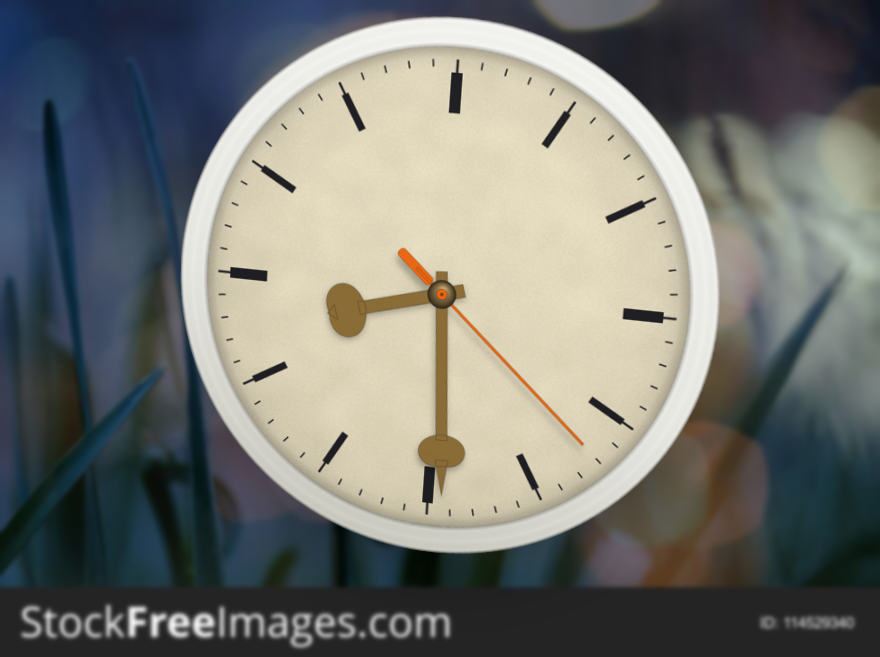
8,29,22
